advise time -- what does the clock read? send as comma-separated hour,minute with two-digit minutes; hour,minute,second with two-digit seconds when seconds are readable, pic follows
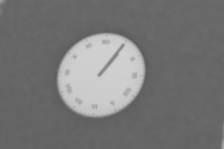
1,05
